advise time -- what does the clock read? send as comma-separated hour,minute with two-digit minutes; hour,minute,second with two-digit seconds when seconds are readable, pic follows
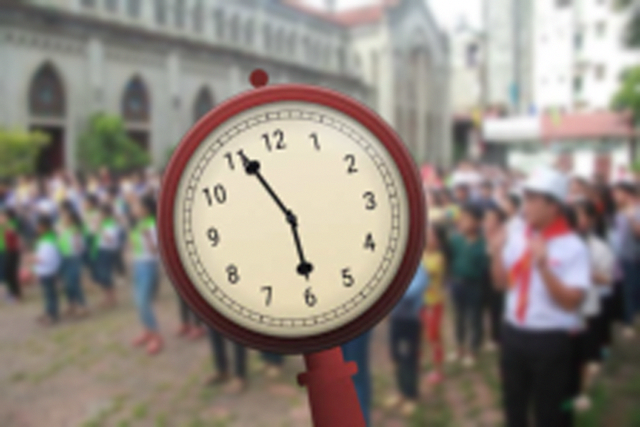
5,56
